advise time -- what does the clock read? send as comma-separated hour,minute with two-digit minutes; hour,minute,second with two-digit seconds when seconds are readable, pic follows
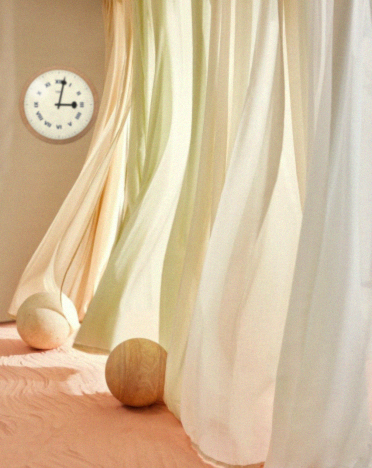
3,02
